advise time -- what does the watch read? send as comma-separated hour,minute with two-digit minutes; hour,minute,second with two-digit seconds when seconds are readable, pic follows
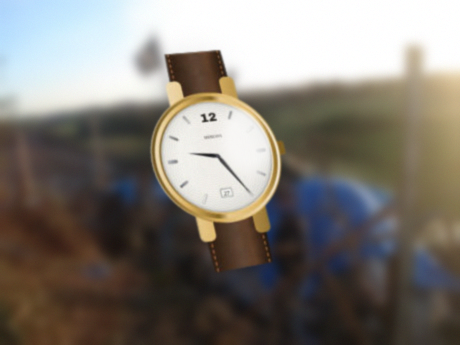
9,25
